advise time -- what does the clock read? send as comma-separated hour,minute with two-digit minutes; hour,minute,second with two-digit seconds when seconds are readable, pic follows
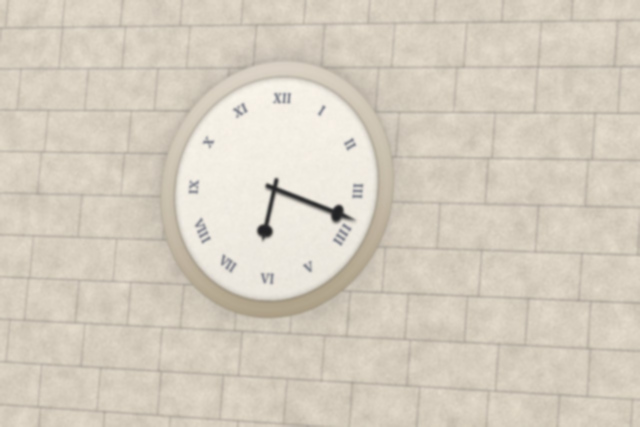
6,18
